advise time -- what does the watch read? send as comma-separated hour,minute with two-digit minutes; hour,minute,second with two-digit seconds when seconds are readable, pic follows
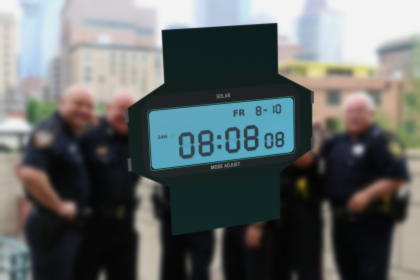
8,08,08
